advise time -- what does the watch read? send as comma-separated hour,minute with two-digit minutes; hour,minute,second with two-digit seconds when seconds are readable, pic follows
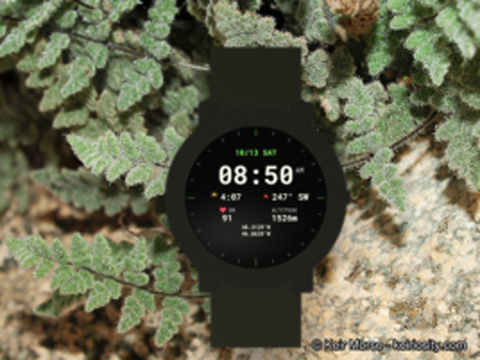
8,50
